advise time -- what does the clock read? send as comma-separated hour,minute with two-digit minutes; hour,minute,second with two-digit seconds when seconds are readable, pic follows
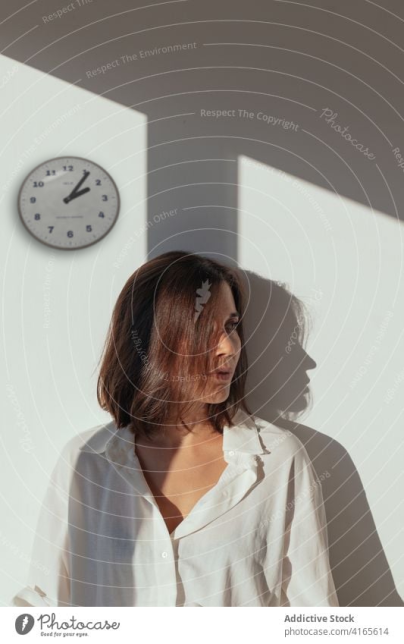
2,06
